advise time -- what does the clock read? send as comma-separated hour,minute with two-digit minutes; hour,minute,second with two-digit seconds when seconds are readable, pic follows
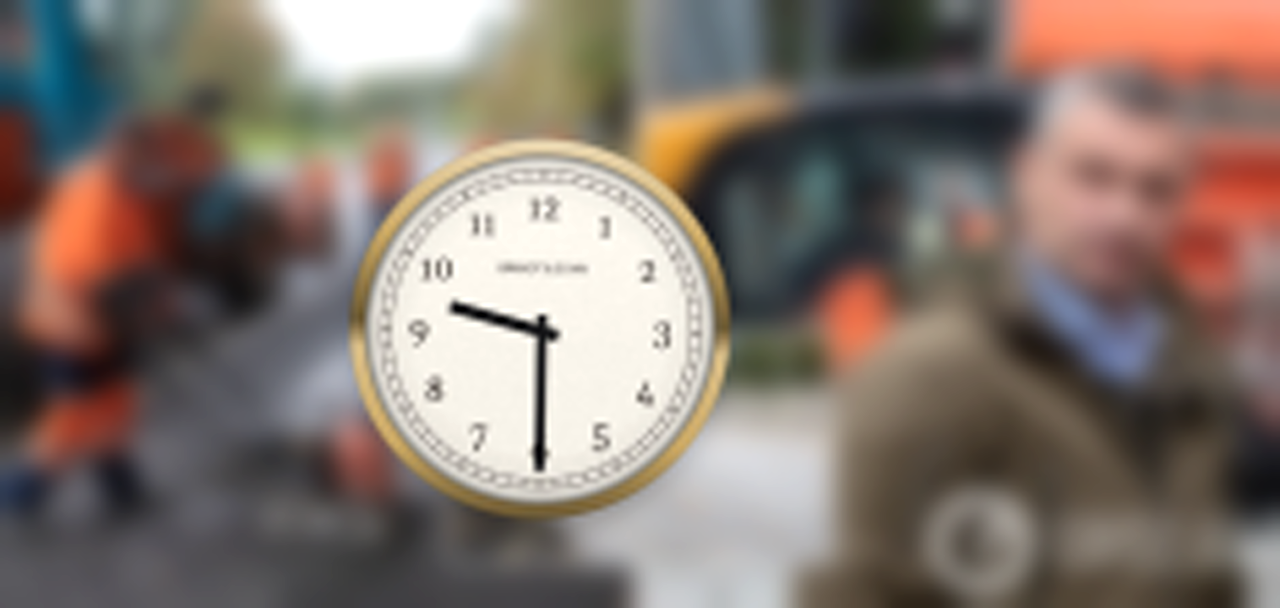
9,30
